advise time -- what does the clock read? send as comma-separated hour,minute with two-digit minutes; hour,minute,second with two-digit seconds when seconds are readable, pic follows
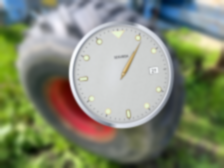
1,06
